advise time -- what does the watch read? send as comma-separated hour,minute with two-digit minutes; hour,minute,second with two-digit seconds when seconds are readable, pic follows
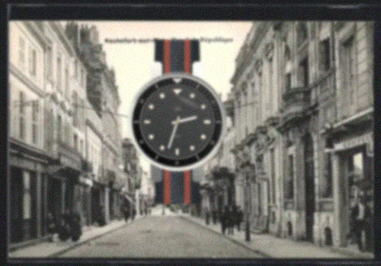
2,33
